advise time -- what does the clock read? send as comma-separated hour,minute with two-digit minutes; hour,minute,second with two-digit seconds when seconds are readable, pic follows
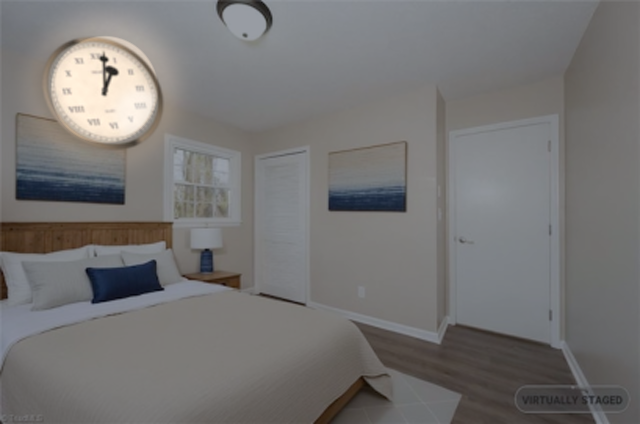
1,02
